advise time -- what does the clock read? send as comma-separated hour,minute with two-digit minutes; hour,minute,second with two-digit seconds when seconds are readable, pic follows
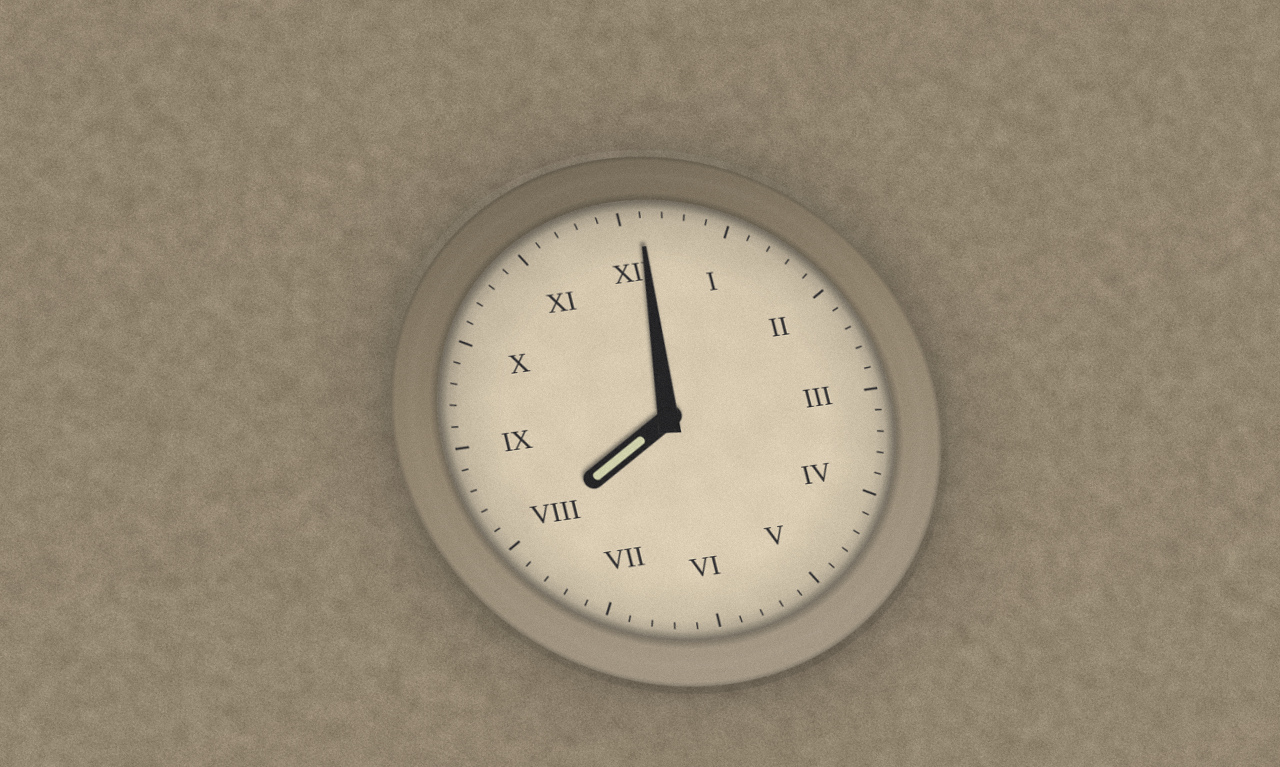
8,01
